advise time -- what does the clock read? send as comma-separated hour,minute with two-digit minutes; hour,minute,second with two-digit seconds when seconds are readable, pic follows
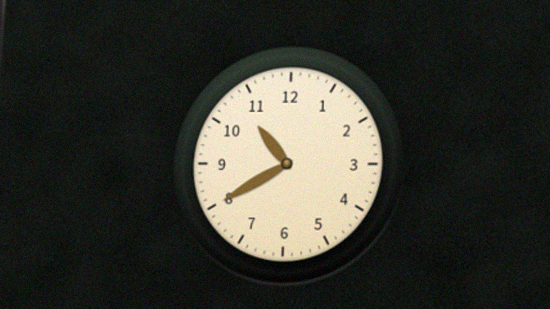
10,40
